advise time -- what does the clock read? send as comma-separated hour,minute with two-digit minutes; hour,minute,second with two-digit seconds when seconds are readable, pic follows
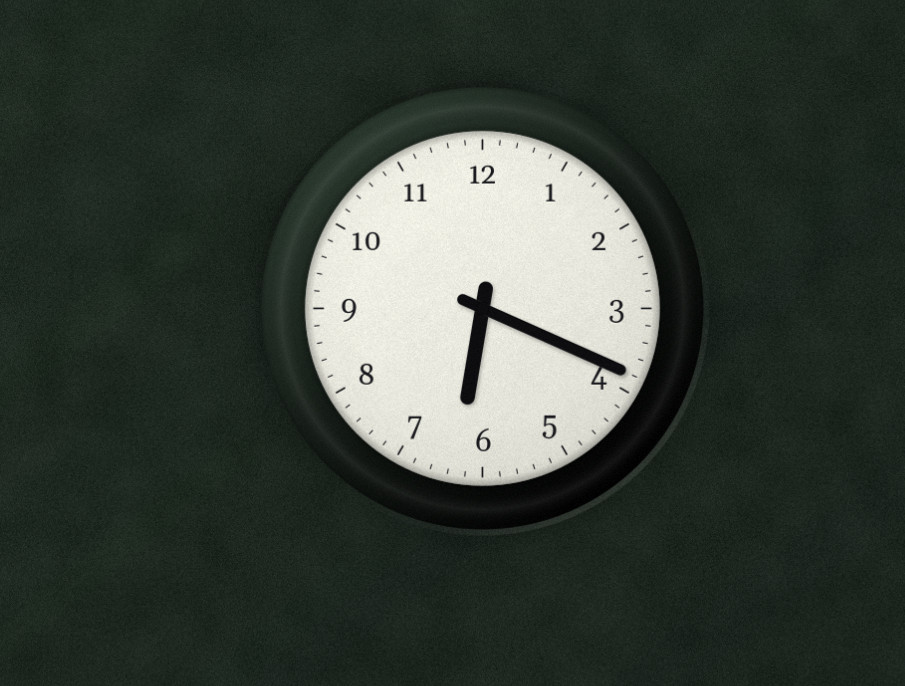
6,19
